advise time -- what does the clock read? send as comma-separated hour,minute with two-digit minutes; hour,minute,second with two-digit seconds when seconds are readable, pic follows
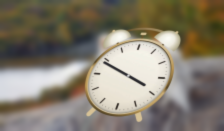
3,49
